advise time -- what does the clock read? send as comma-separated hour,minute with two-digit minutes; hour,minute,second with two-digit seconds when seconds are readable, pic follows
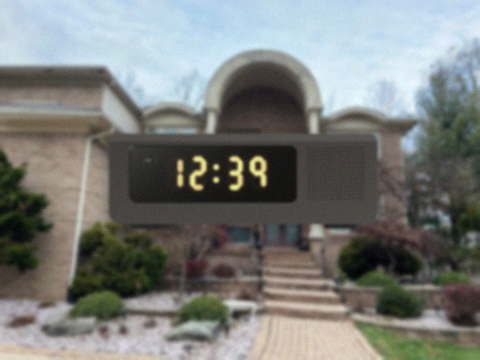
12,39
